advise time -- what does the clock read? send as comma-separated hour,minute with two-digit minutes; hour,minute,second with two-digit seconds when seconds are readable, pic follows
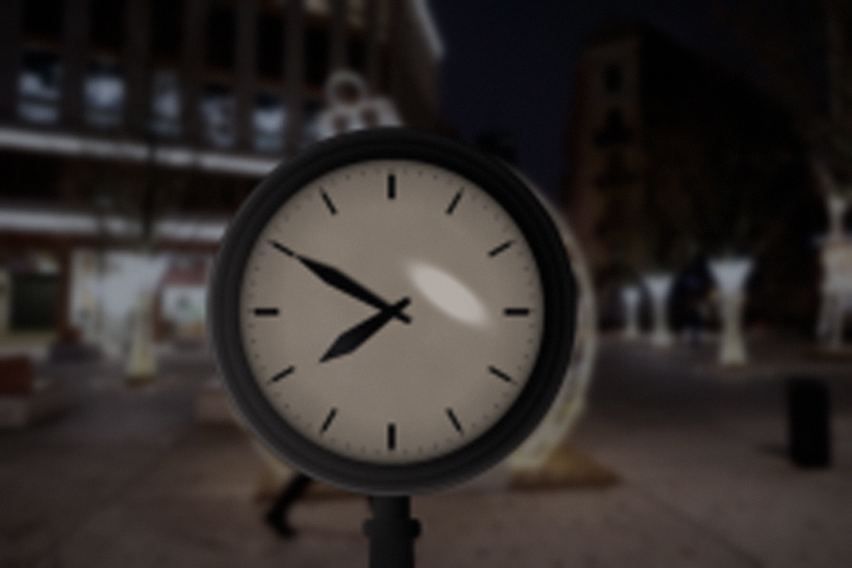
7,50
